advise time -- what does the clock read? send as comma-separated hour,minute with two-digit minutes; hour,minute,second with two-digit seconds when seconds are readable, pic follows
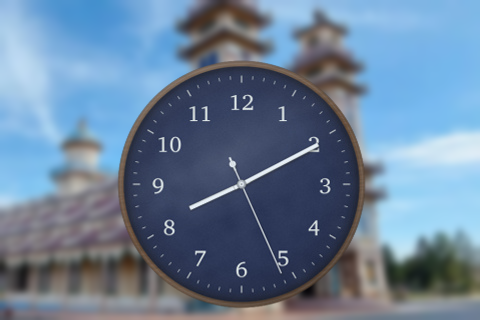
8,10,26
